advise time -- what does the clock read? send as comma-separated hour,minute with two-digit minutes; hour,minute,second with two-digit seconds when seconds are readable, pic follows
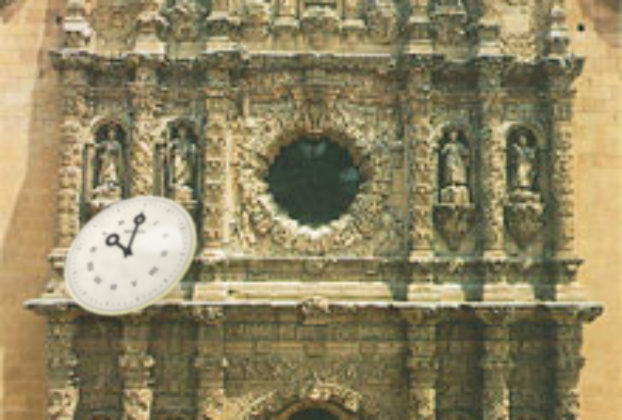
10,00
